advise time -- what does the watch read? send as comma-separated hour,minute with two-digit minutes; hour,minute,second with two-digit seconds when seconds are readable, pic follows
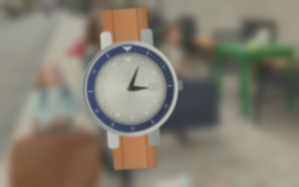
3,04
